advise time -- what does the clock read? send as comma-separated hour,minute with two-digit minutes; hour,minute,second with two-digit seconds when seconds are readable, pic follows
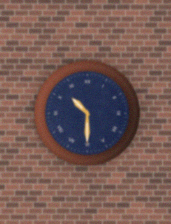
10,30
